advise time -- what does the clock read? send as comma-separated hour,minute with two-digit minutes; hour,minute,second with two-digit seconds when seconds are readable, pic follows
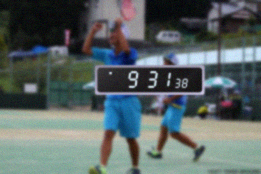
9,31
